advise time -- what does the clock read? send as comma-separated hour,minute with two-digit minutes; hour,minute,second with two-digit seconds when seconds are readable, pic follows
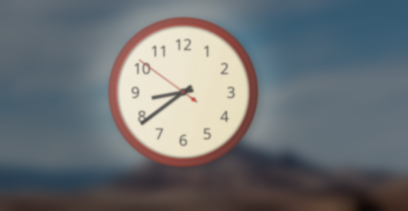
8,38,51
